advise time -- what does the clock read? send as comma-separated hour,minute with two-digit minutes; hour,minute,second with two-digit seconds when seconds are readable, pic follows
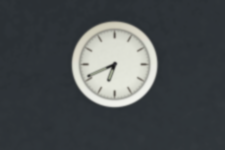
6,41
